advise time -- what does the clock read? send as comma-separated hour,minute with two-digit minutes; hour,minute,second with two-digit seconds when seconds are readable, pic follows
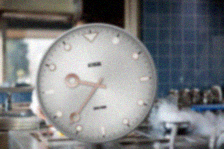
9,37
